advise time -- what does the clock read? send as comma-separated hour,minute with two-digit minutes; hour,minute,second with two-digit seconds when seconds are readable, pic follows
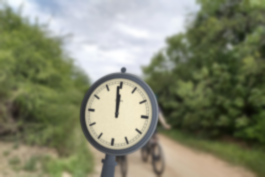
11,59
